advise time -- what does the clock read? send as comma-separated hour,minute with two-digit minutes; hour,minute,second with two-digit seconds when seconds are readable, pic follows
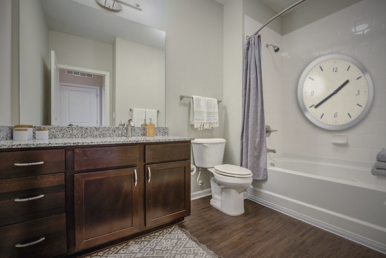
1,39
